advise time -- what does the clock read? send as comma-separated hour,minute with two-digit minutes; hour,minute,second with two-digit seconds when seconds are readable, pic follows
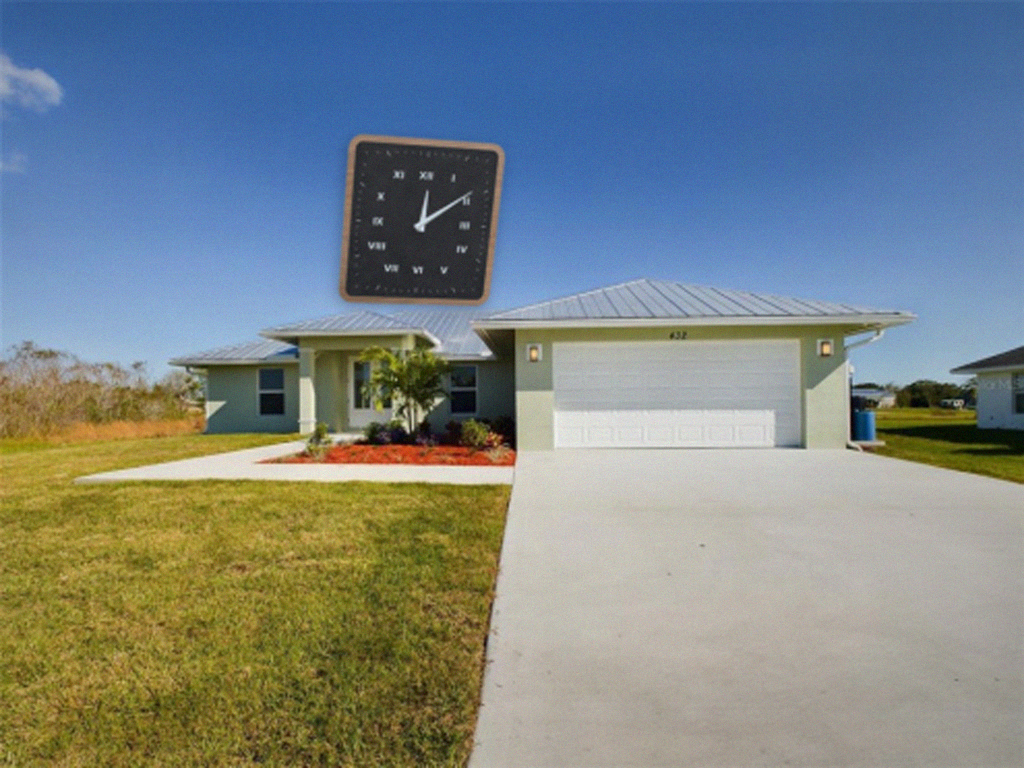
12,09
